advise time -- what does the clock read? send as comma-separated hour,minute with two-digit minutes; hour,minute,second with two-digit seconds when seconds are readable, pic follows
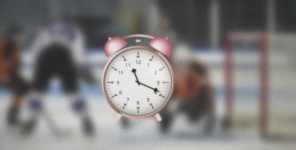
11,19
